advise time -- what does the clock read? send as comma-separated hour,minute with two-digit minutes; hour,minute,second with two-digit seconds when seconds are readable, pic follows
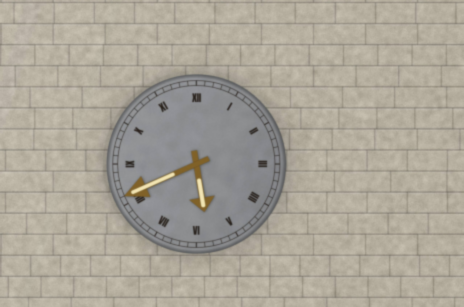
5,41
